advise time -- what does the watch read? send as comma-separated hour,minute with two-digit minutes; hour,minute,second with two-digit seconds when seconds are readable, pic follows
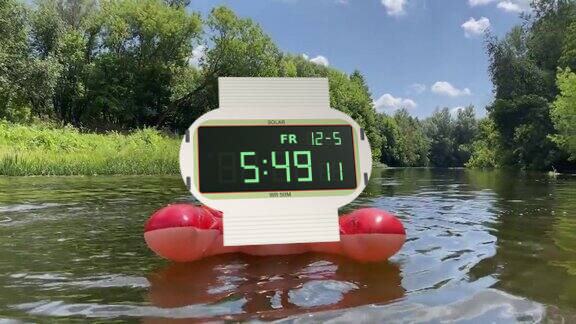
5,49,11
